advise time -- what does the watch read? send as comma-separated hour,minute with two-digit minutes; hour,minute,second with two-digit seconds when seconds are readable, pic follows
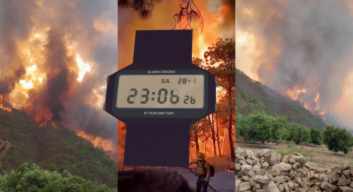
23,06,26
